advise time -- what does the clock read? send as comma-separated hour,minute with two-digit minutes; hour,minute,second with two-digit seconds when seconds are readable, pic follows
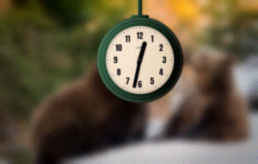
12,32
